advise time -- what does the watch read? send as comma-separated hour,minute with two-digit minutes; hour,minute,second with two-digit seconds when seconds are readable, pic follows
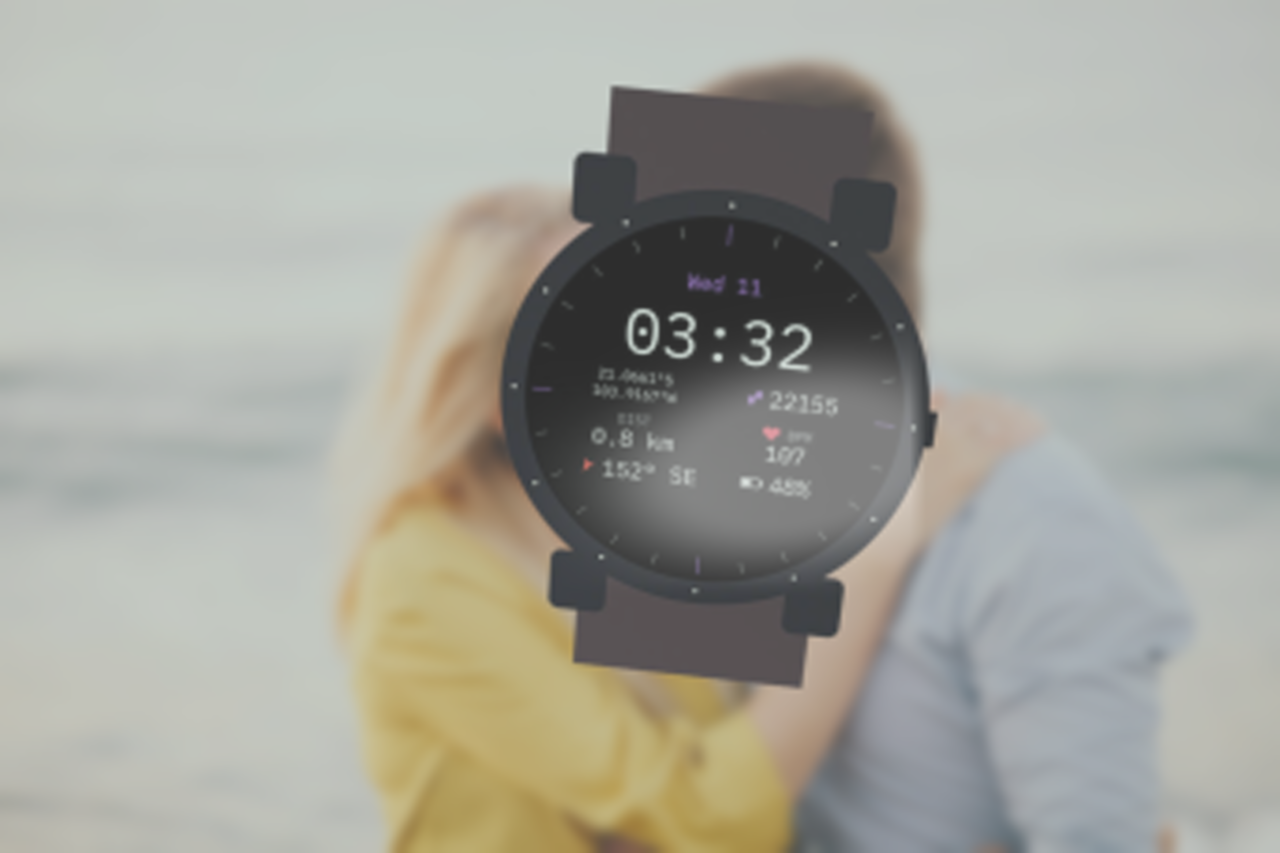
3,32
